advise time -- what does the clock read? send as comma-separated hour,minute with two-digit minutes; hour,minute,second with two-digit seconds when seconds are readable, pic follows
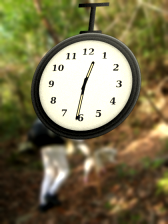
12,31
